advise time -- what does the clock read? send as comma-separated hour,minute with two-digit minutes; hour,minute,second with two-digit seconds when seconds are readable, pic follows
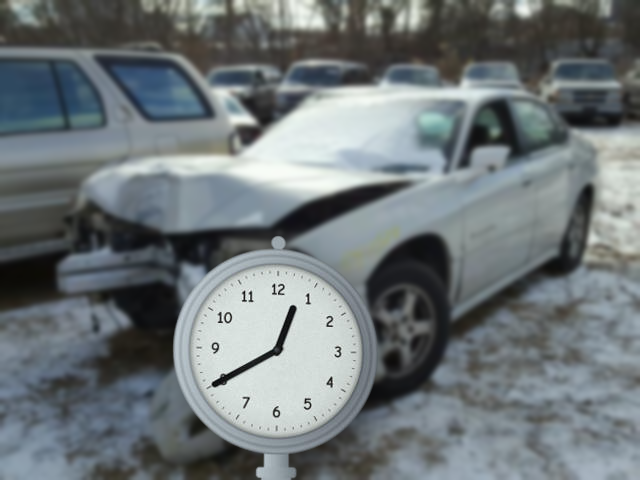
12,40
